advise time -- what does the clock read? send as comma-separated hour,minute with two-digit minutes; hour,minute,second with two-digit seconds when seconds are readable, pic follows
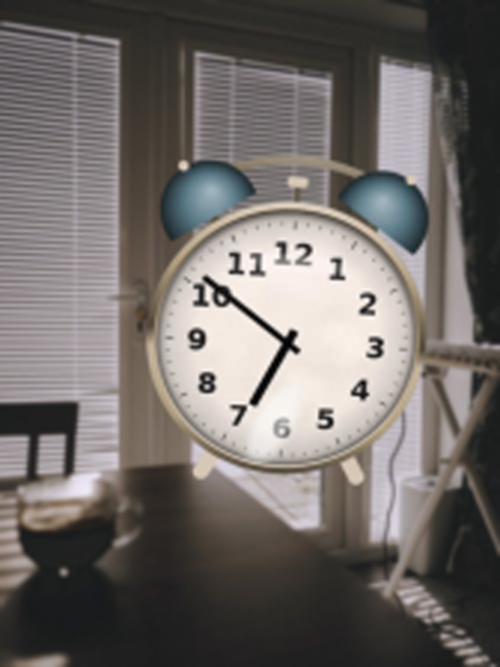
6,51
